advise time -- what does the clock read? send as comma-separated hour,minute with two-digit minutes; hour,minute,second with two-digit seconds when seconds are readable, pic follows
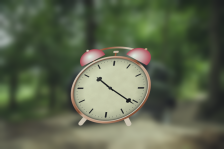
10,21
